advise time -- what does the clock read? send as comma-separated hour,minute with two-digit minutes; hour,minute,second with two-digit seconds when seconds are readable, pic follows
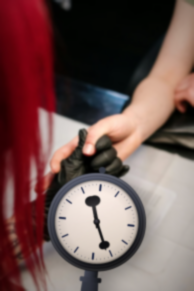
11,26
